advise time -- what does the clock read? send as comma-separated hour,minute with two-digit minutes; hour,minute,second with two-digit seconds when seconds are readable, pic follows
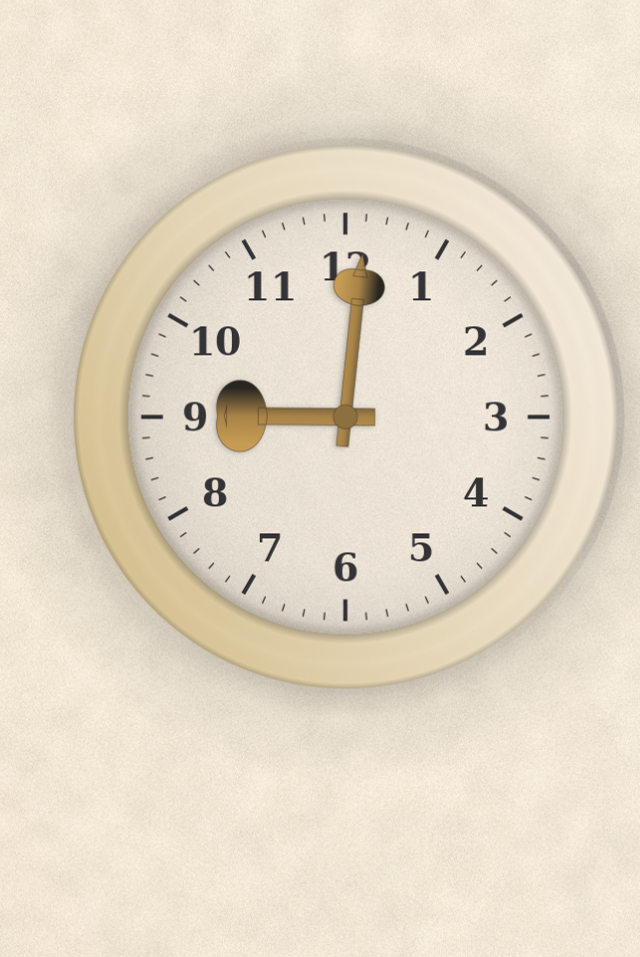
9,01
